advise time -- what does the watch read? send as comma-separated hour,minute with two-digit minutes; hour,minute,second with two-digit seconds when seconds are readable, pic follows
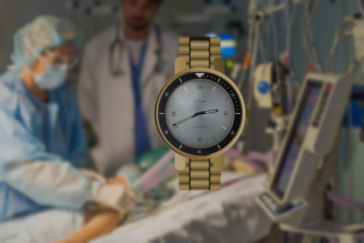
2,41
